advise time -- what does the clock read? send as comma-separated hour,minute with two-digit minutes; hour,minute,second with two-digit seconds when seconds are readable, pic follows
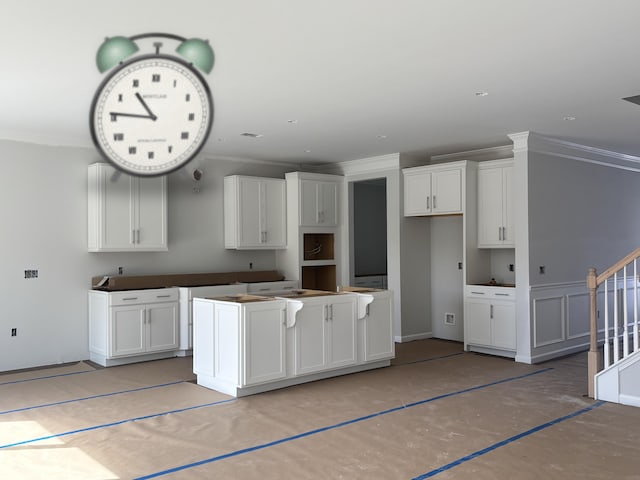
10,46
